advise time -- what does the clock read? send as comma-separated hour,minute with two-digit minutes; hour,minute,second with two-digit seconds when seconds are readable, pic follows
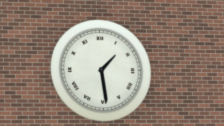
1,29
